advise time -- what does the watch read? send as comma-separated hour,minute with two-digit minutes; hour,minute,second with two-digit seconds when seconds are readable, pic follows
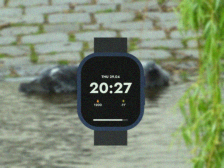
20,27
